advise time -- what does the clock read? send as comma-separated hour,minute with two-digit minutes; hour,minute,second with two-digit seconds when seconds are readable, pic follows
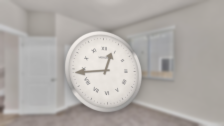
12,44
